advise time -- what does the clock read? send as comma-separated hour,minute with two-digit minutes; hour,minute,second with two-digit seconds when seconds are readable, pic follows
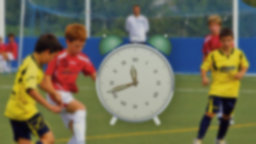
11,42
